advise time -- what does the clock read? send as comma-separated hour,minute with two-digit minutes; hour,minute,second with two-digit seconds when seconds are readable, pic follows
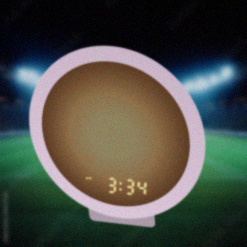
3,34
